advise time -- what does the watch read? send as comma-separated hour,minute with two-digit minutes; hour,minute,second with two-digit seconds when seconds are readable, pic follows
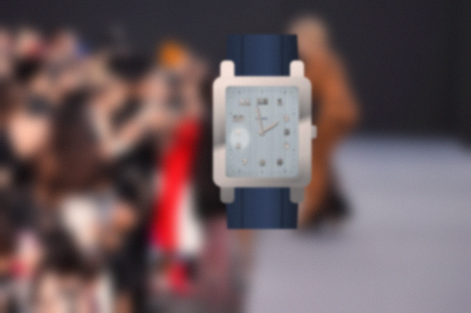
1,58
